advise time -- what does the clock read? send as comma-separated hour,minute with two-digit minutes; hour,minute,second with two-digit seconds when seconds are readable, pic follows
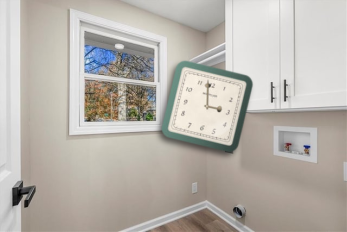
2,58
